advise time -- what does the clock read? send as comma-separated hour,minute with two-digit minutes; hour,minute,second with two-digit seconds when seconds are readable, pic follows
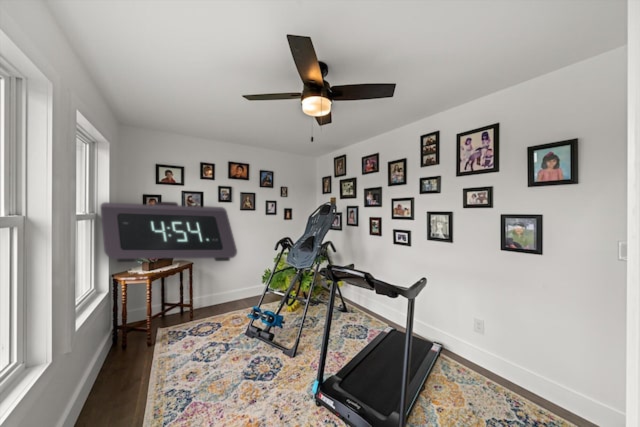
4,54
